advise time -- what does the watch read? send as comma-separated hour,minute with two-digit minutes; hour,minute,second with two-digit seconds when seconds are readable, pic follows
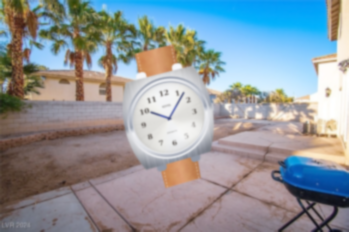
10,07
